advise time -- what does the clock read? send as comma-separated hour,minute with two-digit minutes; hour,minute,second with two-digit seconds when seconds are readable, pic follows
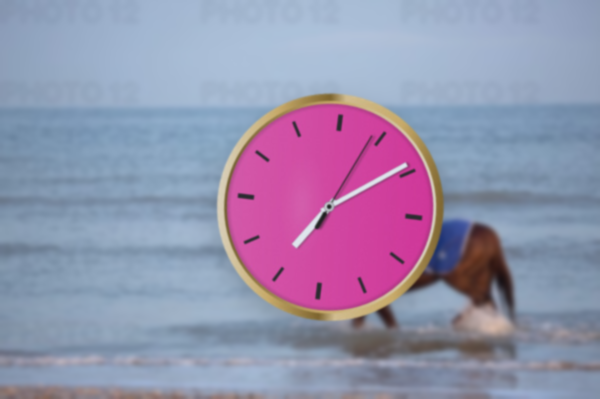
7,09,04
